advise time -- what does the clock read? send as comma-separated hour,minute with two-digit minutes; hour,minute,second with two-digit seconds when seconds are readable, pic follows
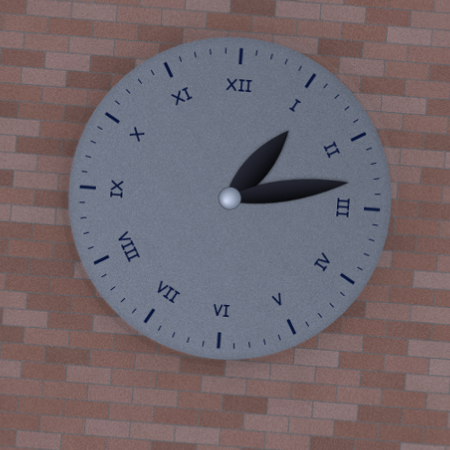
1,13
